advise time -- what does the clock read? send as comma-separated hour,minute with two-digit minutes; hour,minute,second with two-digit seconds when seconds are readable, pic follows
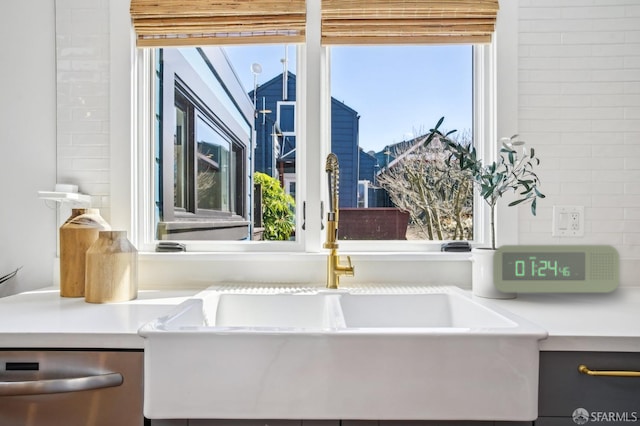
1,24
